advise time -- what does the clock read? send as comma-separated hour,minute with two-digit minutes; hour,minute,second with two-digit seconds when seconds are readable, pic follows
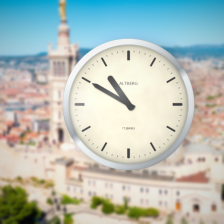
10,50
